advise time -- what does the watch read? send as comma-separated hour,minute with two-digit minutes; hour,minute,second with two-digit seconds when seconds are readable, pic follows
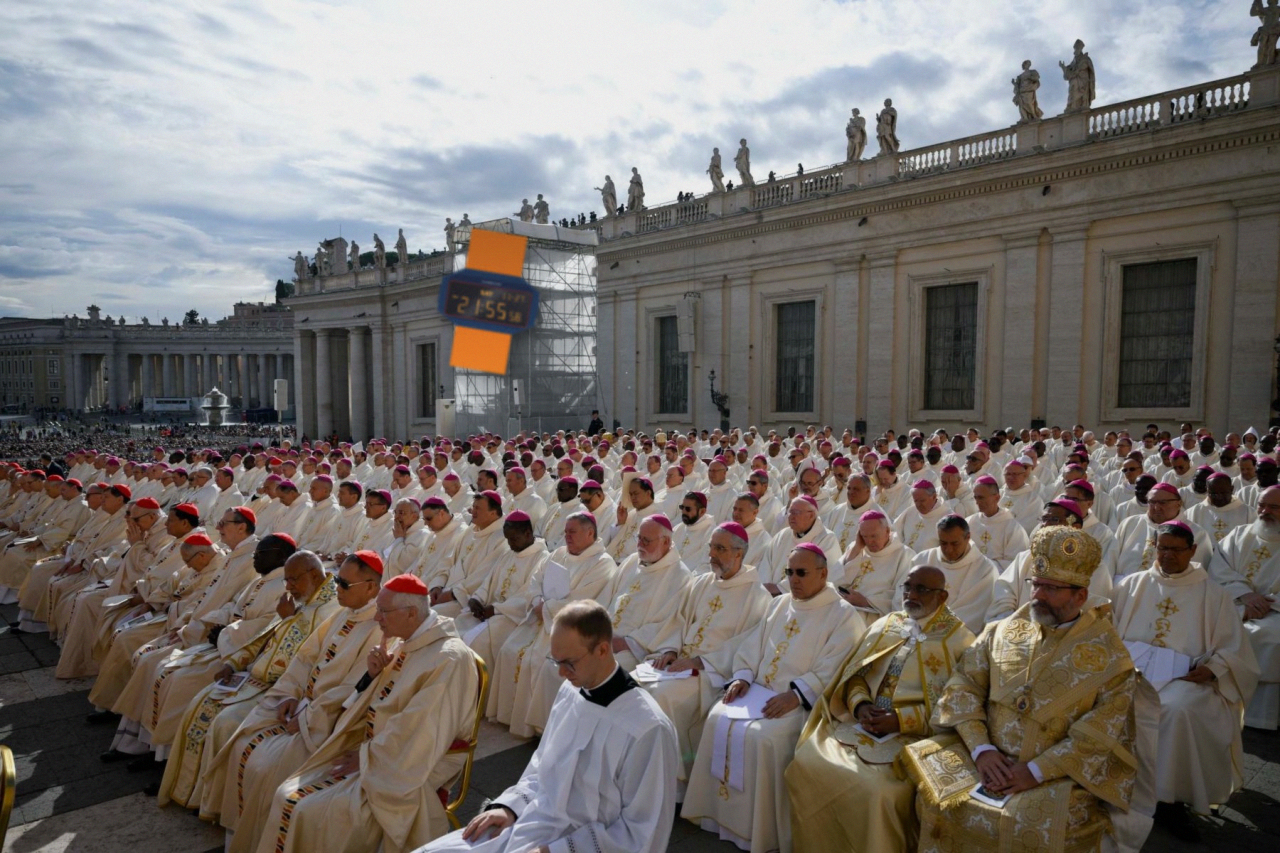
21,55
